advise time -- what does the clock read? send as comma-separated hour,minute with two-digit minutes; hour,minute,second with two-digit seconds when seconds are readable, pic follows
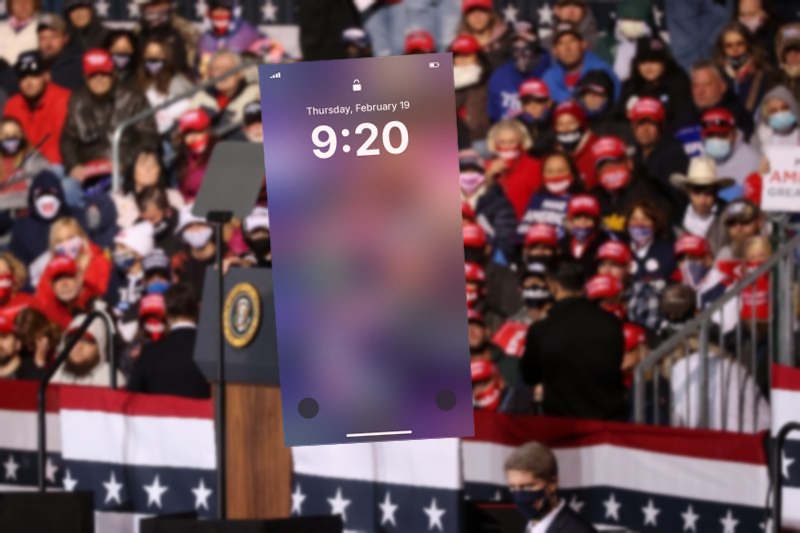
9,20
